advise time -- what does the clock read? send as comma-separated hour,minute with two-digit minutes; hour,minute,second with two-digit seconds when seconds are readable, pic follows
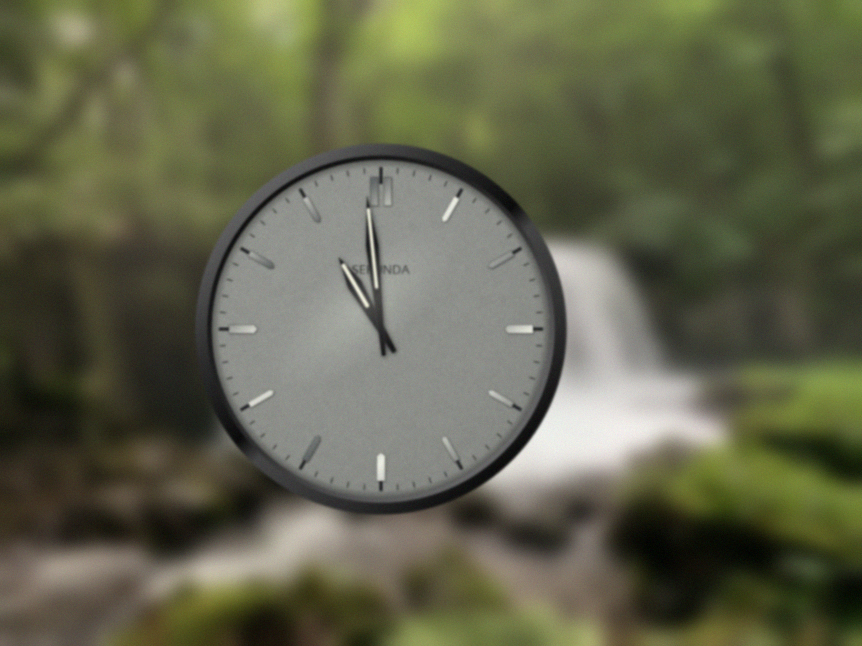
10,59
